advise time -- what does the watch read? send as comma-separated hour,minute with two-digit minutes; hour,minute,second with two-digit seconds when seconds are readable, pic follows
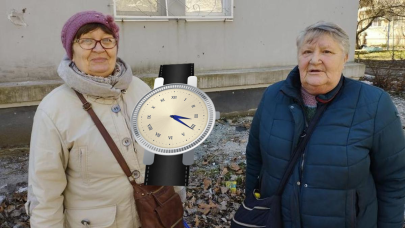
3,21
